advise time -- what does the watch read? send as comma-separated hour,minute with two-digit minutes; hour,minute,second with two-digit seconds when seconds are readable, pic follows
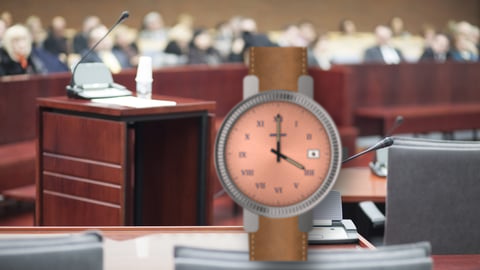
4,00
